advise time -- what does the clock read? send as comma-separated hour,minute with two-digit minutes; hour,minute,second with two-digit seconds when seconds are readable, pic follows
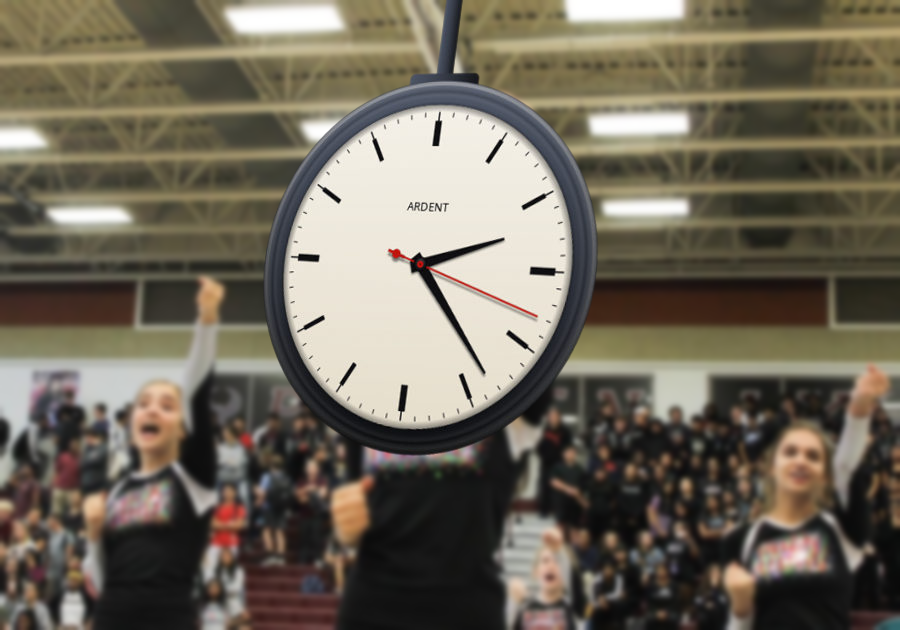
2,23,18
